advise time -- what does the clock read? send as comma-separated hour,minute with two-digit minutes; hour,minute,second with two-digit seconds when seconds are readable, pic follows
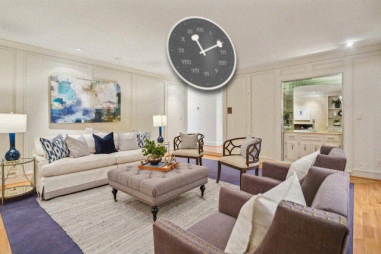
11,11
